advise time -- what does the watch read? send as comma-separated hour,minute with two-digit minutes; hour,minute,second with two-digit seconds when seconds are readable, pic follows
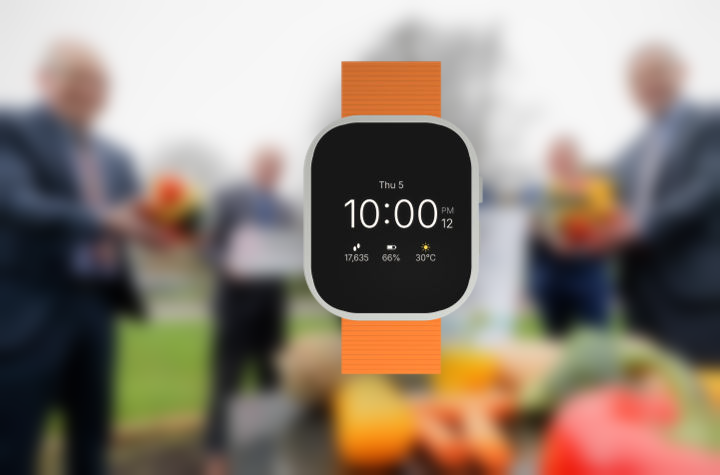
10,00,12
